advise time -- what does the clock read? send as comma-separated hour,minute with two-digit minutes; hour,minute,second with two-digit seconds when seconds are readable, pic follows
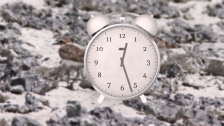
12,27
